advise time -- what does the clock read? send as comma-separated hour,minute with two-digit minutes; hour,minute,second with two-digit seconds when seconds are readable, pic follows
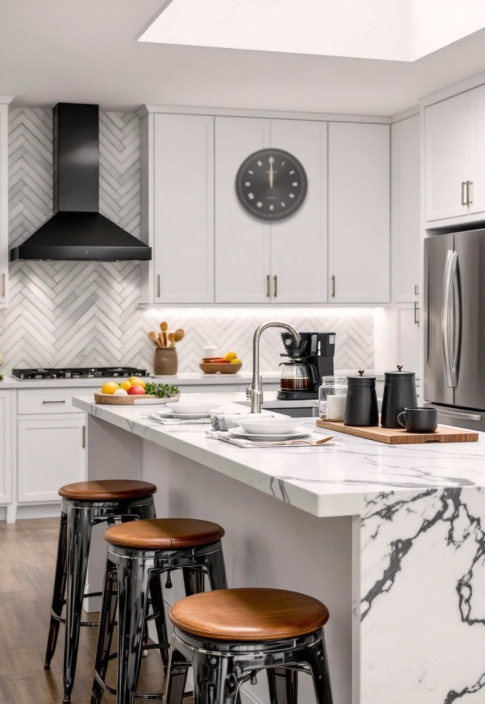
12,00
